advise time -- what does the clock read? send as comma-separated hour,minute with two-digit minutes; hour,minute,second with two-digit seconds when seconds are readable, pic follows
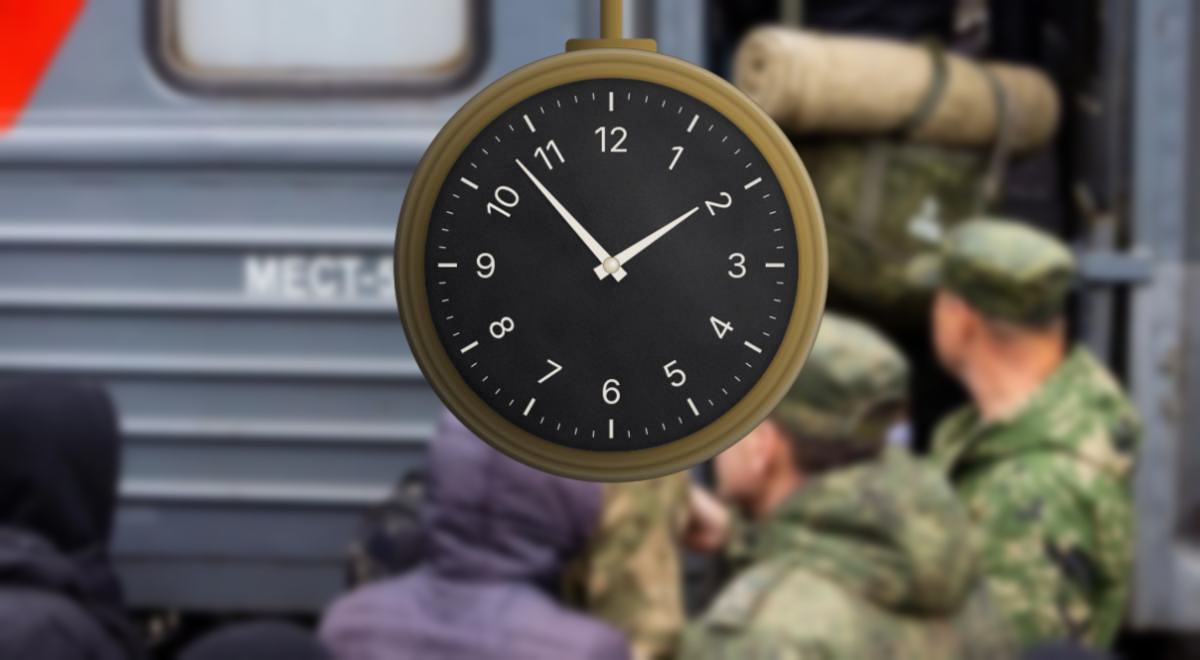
1,53
